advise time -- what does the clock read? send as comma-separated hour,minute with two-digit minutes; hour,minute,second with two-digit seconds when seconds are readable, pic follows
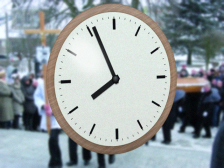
7,56
